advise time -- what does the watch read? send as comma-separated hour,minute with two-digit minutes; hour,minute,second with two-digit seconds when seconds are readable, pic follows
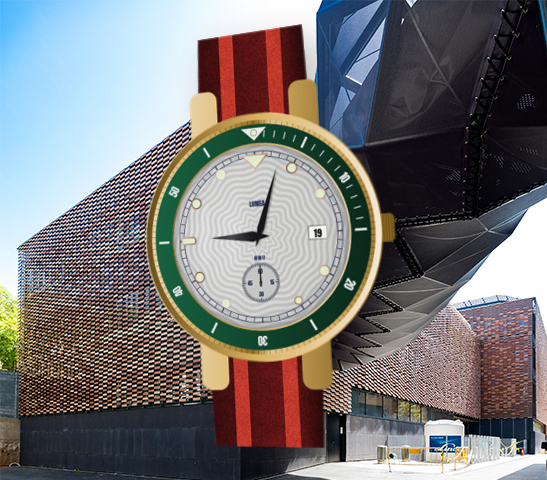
9,03
